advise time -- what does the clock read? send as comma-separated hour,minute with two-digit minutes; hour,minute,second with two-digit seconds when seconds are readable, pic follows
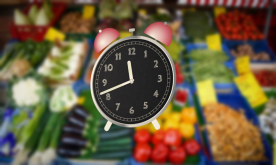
11,42
